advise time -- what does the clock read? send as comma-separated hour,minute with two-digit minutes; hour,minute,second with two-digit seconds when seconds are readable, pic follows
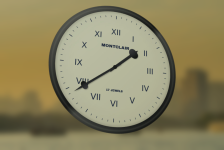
1,39
